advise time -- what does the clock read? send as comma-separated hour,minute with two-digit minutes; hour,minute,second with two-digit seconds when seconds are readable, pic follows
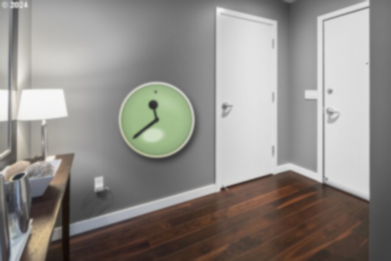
11,39
